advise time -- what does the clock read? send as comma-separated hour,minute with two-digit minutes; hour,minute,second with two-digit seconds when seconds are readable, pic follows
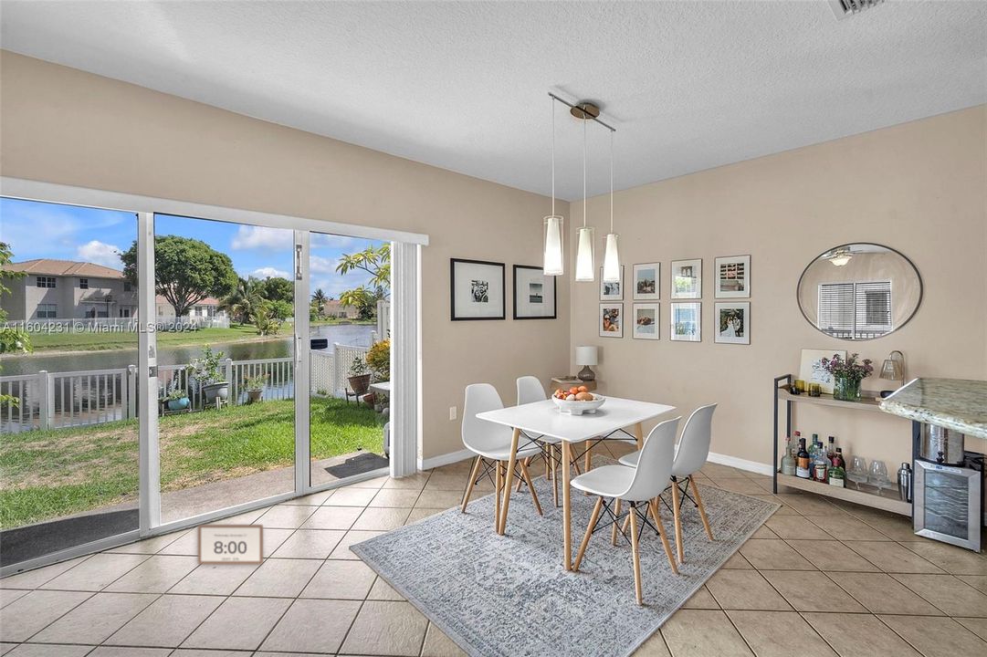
8,00
